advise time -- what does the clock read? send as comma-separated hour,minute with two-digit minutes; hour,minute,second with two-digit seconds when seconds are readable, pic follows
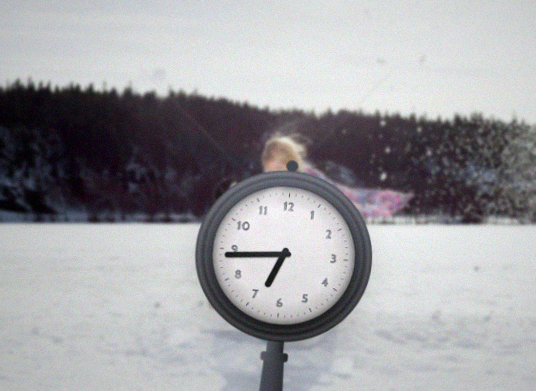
6,44
